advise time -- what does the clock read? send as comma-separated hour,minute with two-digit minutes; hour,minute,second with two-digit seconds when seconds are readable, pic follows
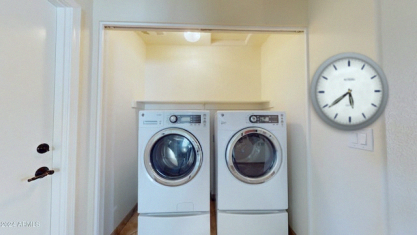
5,39
